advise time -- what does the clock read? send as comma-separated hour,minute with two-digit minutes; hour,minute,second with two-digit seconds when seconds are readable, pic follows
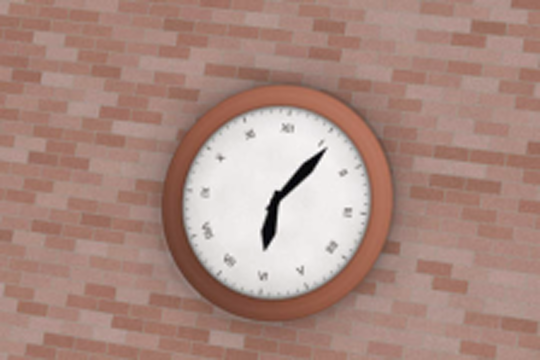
6,06
